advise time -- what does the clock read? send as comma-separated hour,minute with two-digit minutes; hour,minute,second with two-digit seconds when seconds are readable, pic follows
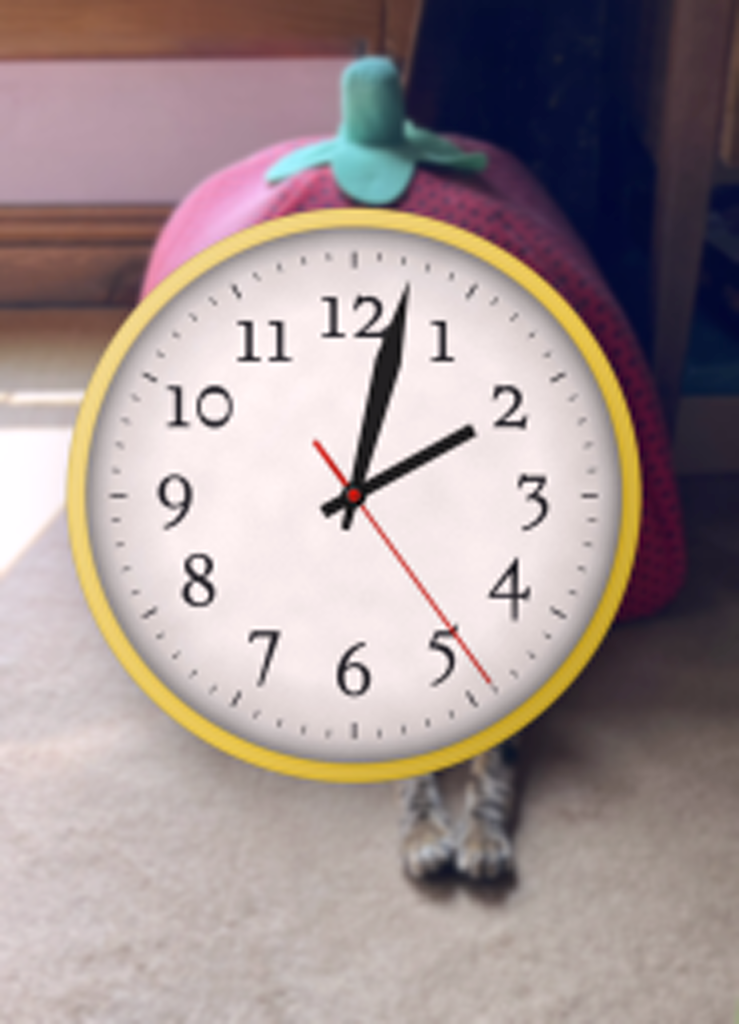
2,02,24
